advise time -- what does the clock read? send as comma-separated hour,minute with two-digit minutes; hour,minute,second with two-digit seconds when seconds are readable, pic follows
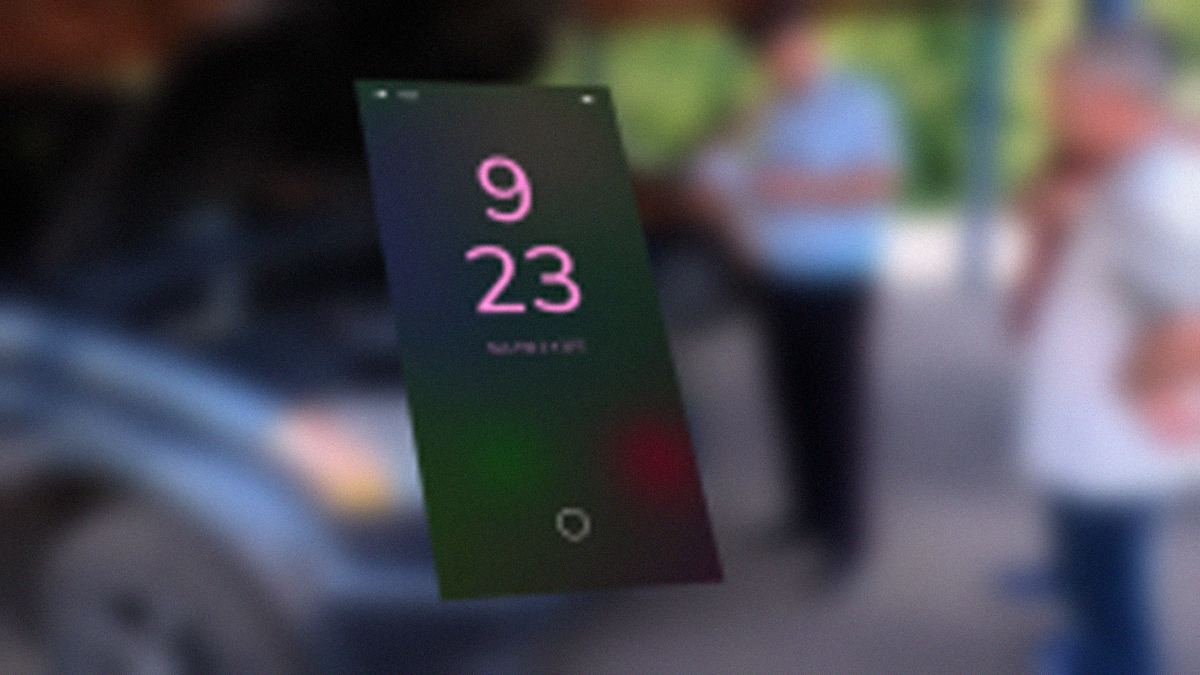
9,23
